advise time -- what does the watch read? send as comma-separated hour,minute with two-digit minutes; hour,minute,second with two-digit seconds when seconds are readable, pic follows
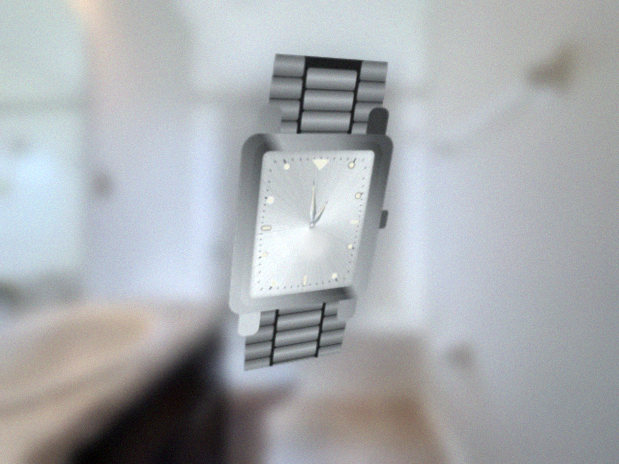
12,59
